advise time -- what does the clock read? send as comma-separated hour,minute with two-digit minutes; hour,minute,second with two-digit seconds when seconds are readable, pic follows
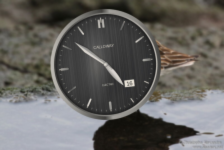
4,52
